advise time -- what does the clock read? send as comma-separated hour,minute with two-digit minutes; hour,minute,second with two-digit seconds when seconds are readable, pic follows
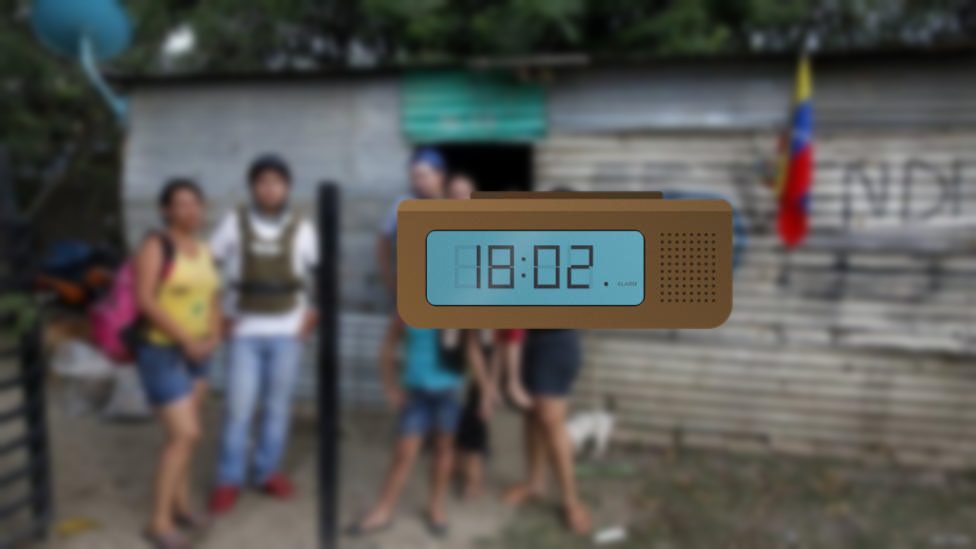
18,02
